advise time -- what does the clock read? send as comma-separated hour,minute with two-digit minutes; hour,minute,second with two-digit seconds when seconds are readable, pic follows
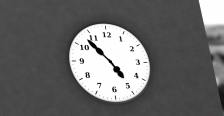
4,53
